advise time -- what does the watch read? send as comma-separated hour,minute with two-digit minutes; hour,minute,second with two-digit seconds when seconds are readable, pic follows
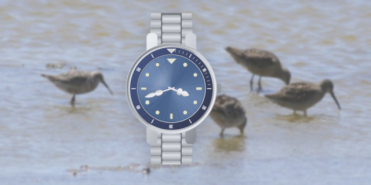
3,42
